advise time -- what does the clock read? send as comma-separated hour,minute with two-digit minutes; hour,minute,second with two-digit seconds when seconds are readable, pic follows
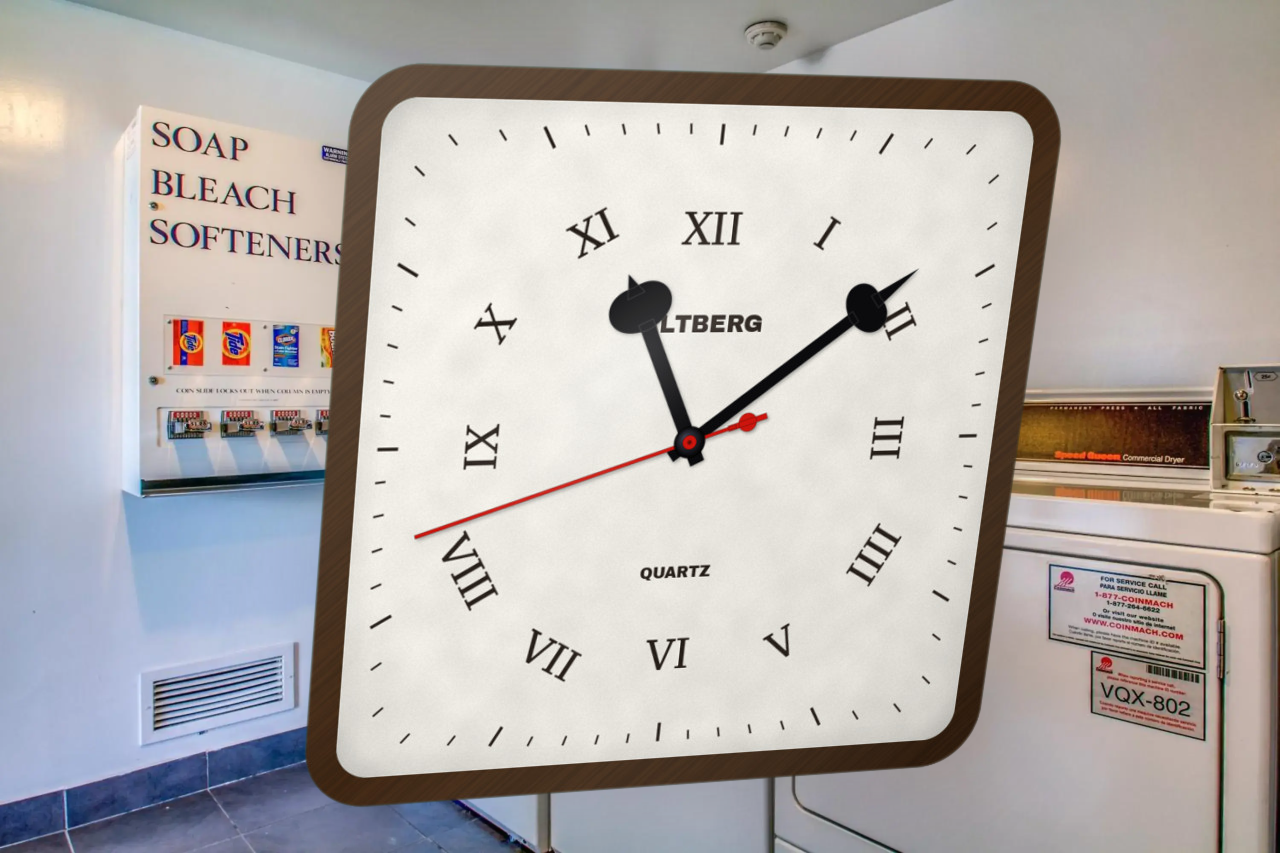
11,08,42
